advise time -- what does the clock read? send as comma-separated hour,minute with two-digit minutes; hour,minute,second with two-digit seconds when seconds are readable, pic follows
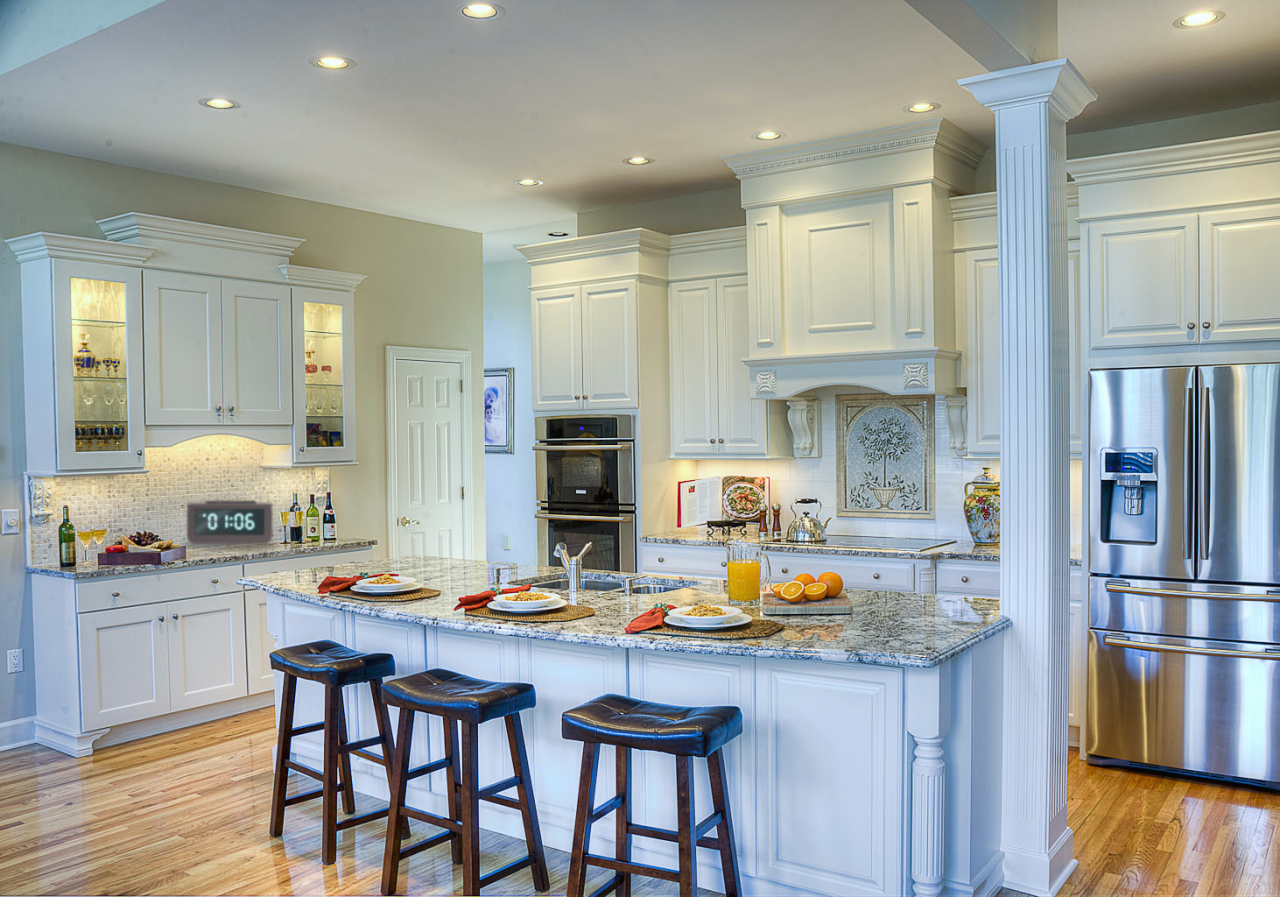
1,06
